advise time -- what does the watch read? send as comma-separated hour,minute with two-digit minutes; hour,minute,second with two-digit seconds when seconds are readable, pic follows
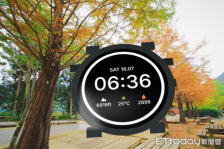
6,36
